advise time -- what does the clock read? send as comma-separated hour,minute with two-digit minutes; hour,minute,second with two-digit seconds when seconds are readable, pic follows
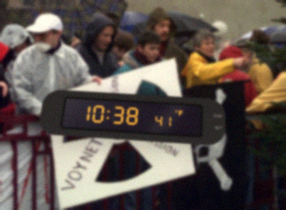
10,38
